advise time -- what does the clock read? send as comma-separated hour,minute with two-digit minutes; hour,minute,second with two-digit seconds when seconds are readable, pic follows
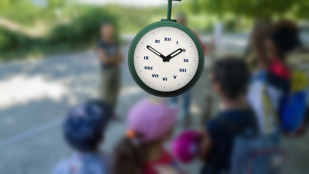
1,50
